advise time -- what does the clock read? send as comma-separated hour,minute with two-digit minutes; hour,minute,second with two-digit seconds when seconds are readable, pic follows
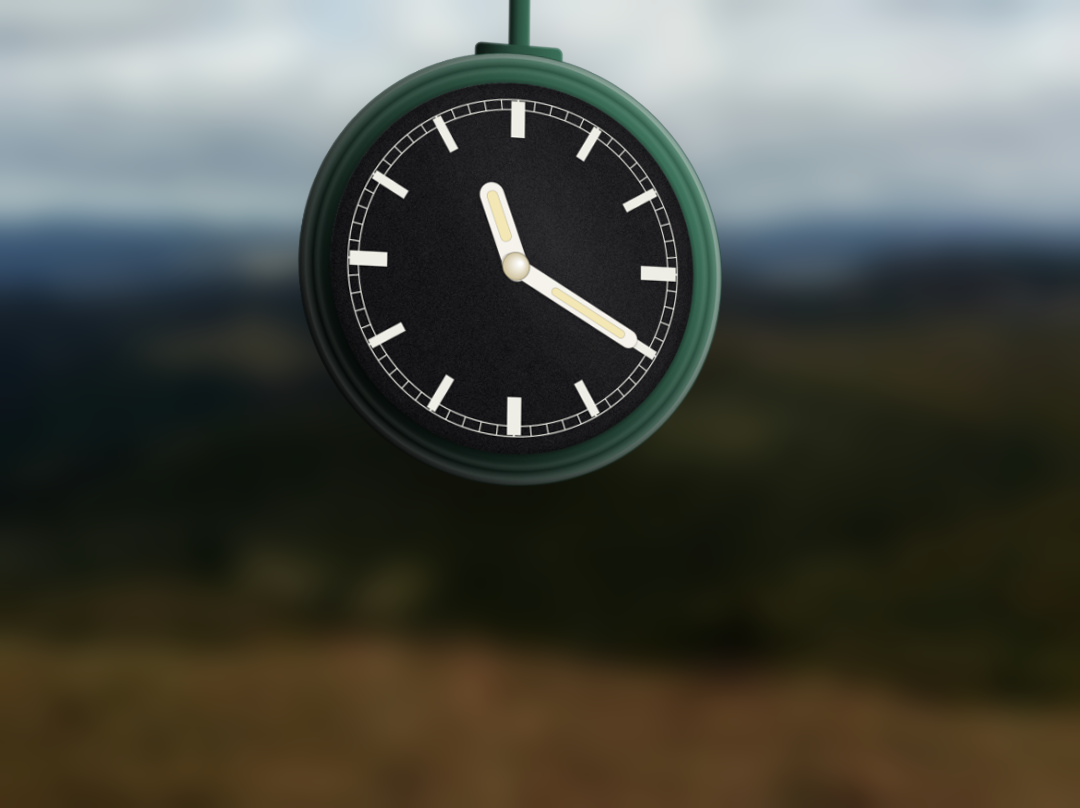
11,20
